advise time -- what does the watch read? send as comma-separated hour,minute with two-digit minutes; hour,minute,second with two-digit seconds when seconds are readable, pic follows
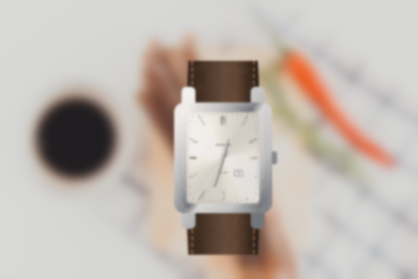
12,33
